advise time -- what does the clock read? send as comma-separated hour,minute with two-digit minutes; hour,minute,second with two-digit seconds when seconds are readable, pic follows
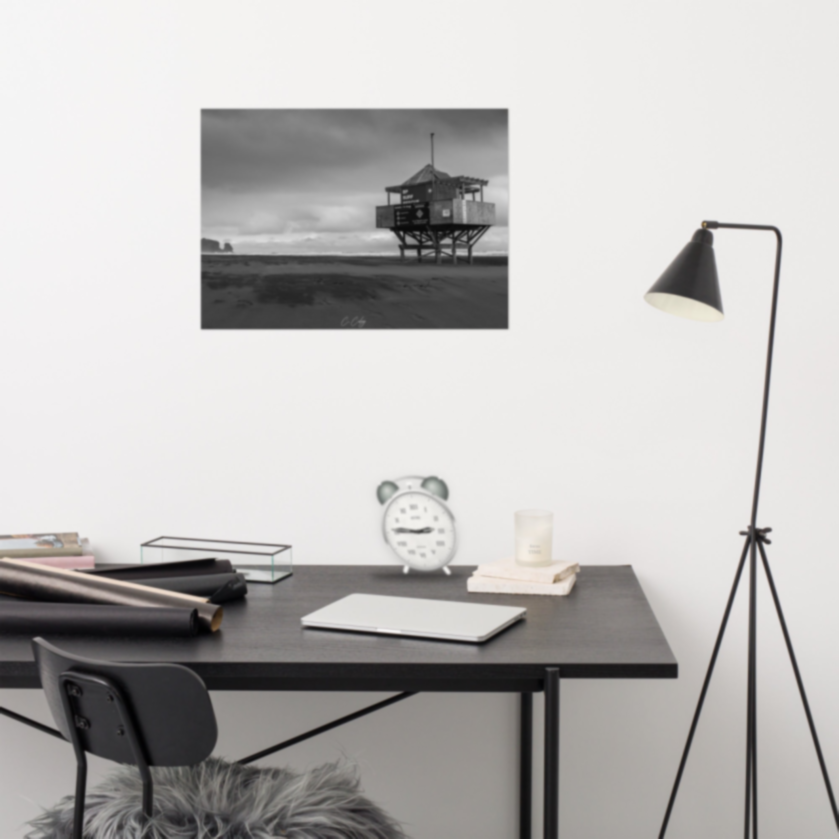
2,46
